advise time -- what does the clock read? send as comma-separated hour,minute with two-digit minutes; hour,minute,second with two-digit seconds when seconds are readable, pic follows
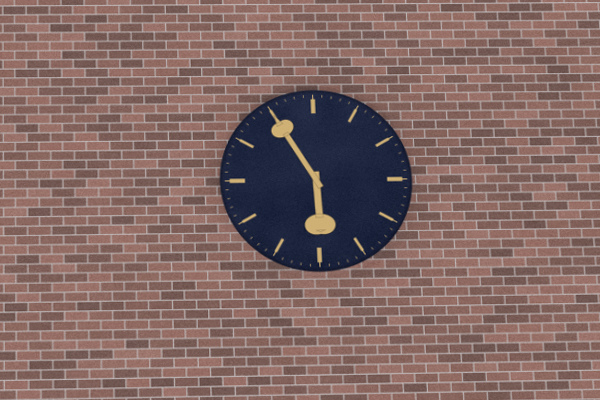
5,55
